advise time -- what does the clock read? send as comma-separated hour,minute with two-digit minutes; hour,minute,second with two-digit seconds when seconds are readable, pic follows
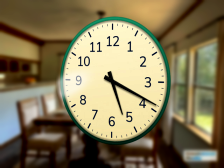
5,19
